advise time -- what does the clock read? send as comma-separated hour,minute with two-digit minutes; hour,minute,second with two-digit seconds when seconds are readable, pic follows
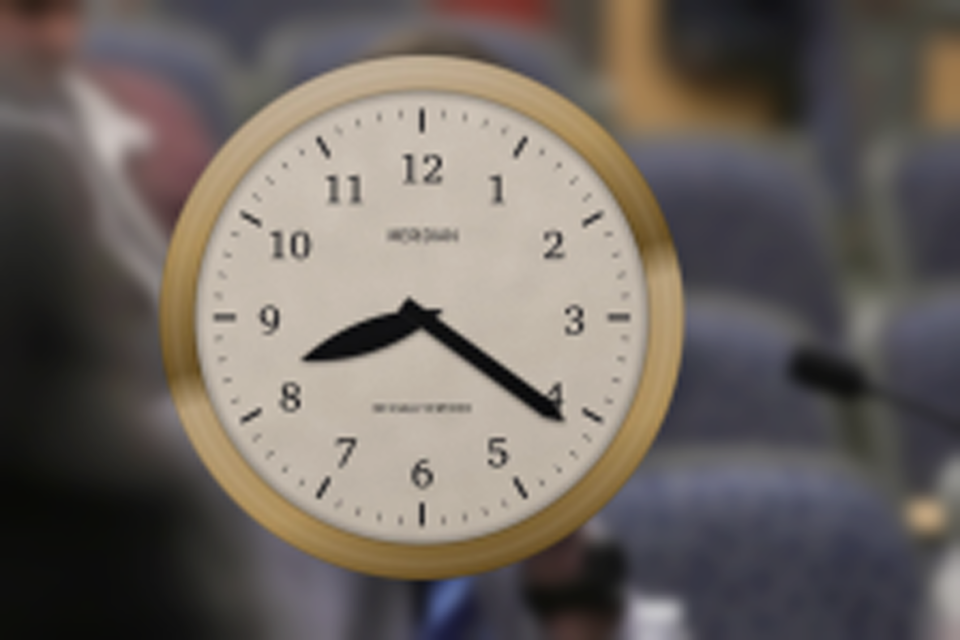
8,21
